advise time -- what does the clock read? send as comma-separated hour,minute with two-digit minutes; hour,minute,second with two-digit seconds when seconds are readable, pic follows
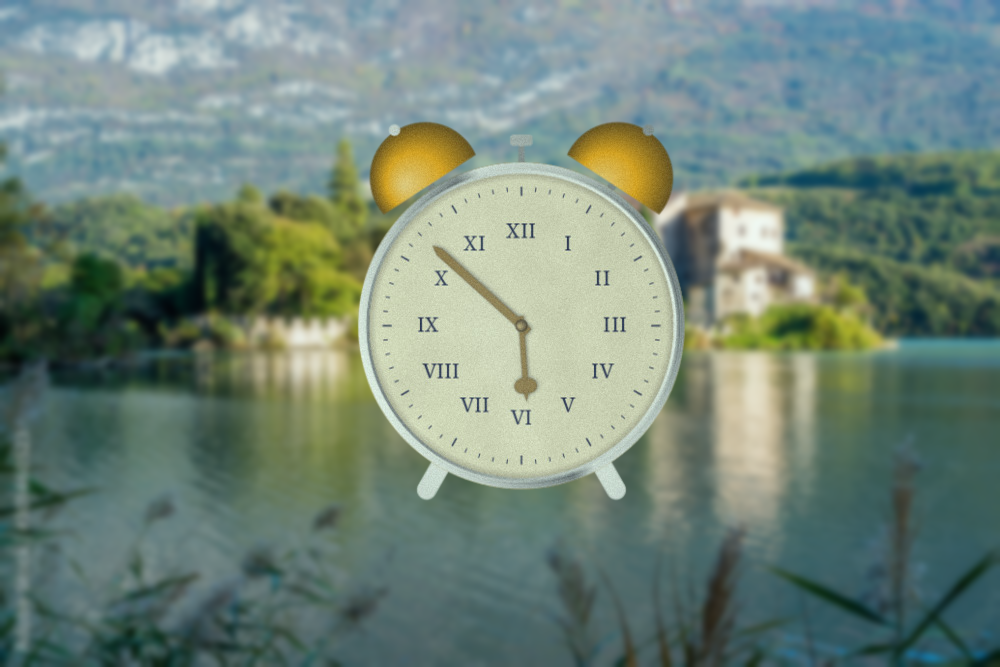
5,52
